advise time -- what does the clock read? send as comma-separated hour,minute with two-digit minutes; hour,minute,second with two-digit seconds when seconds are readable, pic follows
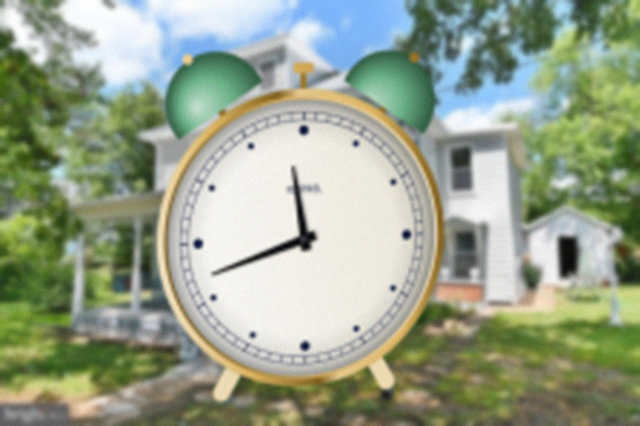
11,42
